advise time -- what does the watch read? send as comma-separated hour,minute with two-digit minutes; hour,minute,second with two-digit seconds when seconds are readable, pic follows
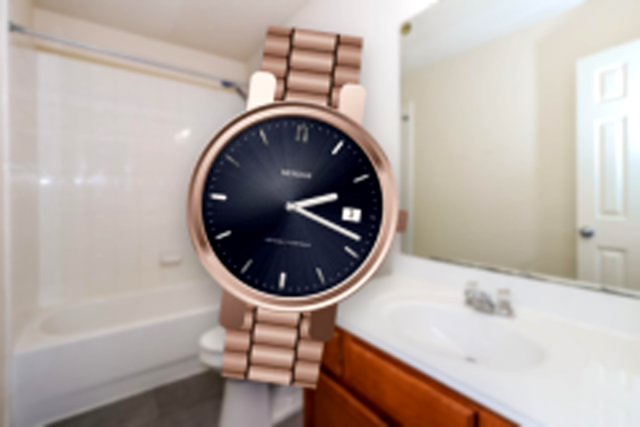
2,18
